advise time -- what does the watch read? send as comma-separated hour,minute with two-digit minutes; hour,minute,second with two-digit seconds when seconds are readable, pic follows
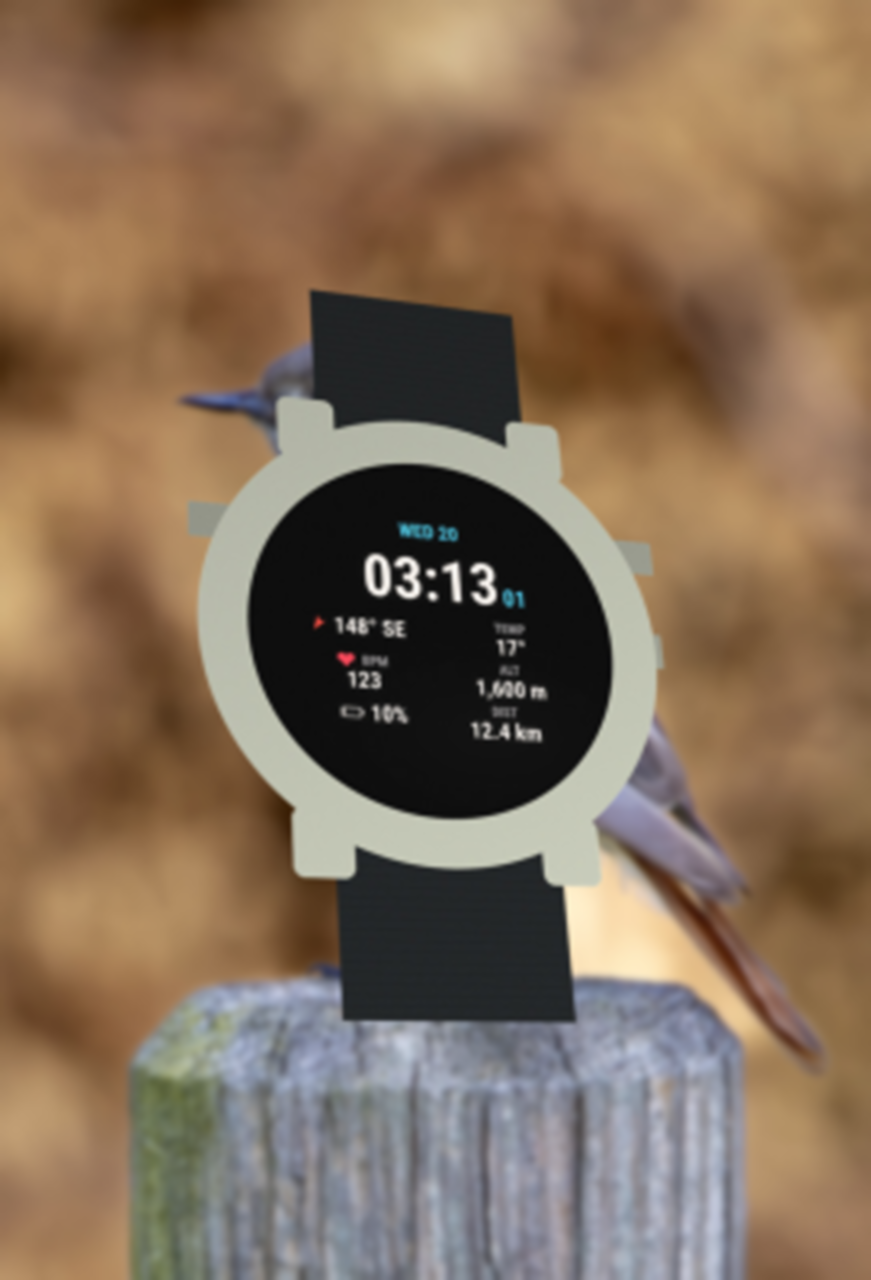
3,13
